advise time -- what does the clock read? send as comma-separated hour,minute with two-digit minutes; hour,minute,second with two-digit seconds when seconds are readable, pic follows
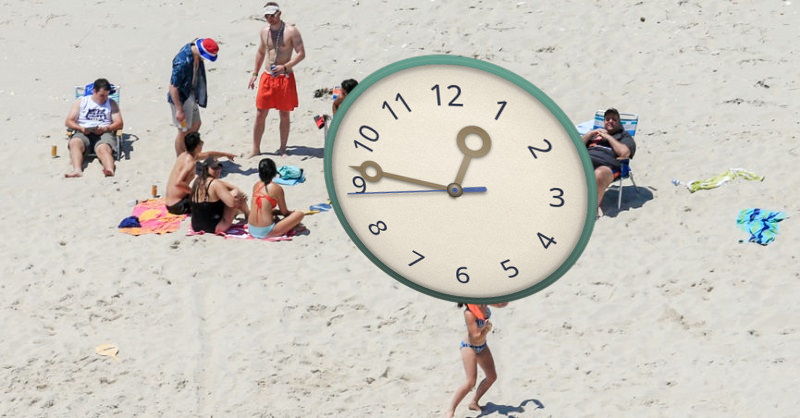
12,46,44
